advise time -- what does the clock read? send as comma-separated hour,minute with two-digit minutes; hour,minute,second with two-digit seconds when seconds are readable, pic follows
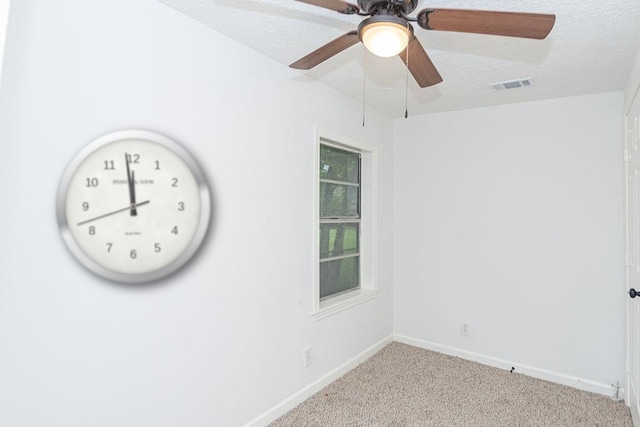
11,58,42
